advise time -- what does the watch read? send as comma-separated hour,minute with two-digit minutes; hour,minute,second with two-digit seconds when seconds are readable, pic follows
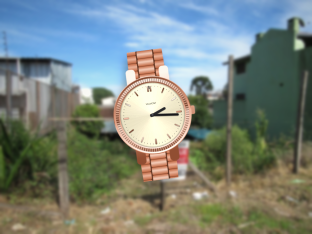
2,16
